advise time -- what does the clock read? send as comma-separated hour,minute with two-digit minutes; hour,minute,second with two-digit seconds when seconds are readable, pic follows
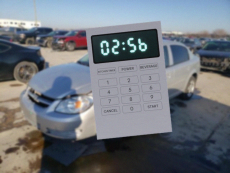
2,56
